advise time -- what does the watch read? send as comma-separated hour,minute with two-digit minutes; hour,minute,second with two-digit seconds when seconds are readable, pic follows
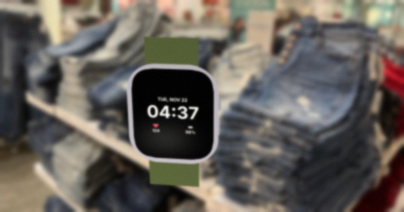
4,37
